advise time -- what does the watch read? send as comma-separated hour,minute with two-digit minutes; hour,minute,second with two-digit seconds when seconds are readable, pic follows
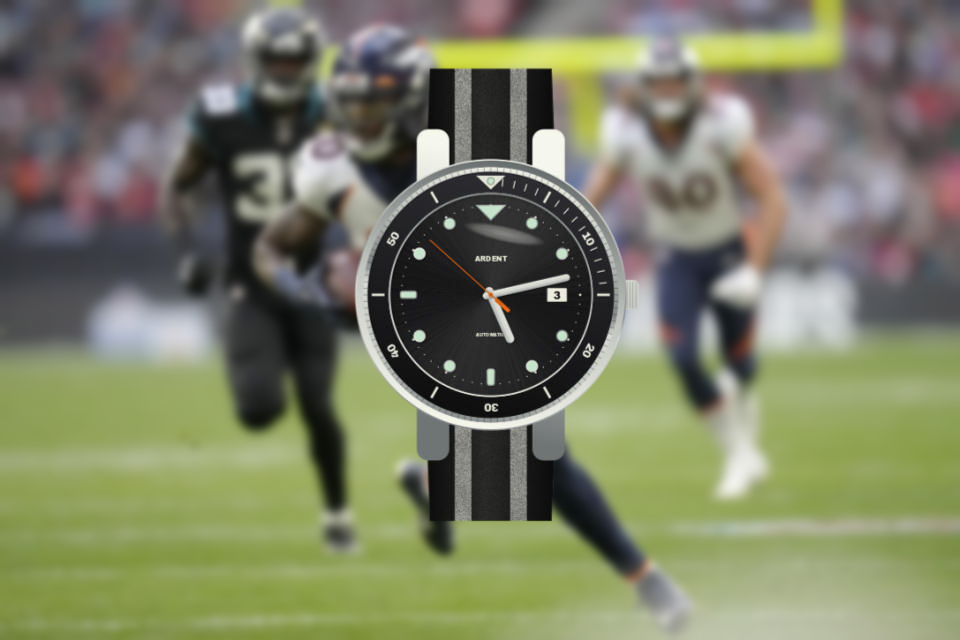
5,12,52
